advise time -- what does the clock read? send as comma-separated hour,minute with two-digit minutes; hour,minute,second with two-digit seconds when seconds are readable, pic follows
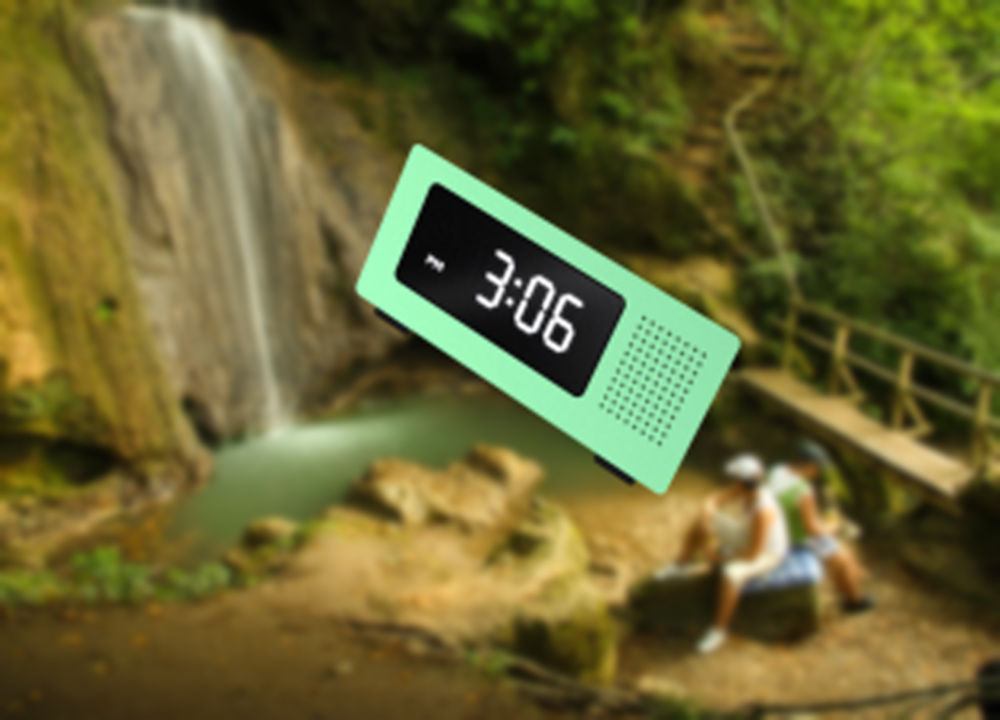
3,06
